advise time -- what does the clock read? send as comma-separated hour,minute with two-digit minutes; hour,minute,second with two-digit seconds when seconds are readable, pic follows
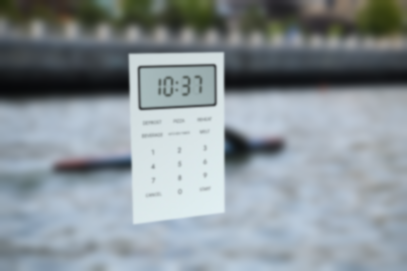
10,37
